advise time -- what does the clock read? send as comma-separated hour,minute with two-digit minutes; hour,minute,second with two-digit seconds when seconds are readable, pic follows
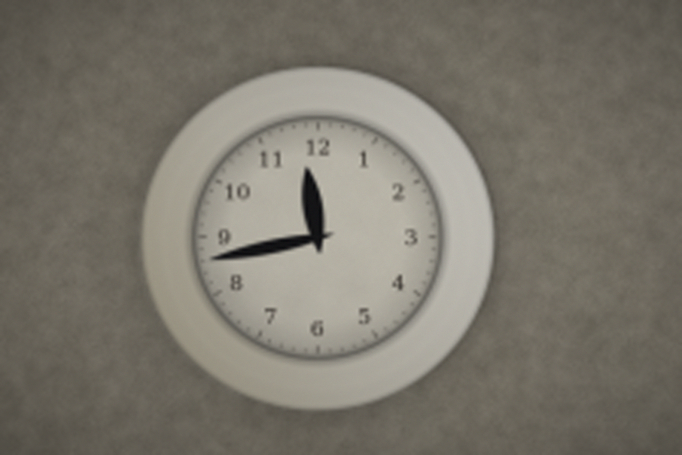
11,43
